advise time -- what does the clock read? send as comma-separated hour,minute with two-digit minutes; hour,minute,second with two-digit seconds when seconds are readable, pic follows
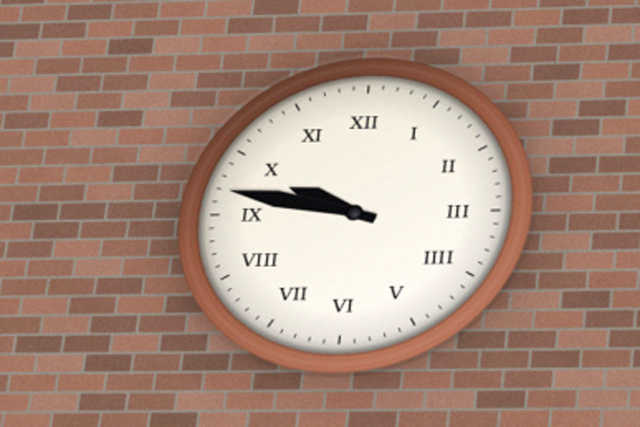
9,47
